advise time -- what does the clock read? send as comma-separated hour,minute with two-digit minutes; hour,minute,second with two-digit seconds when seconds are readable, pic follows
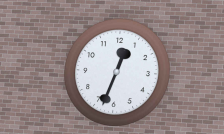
12,33
